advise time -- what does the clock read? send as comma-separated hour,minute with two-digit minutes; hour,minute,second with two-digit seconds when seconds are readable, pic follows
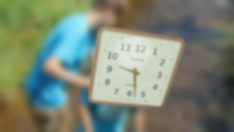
9,28
